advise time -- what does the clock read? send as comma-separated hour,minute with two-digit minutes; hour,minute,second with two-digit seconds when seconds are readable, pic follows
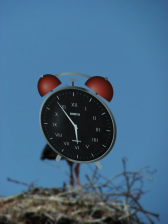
5,54
